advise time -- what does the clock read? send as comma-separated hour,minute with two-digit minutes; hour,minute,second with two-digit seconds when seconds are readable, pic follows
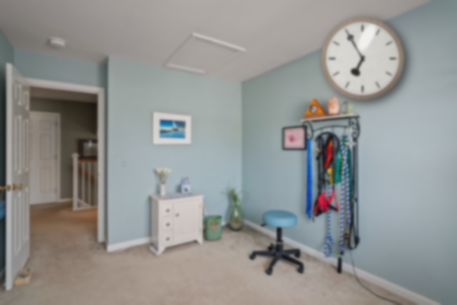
6,55
